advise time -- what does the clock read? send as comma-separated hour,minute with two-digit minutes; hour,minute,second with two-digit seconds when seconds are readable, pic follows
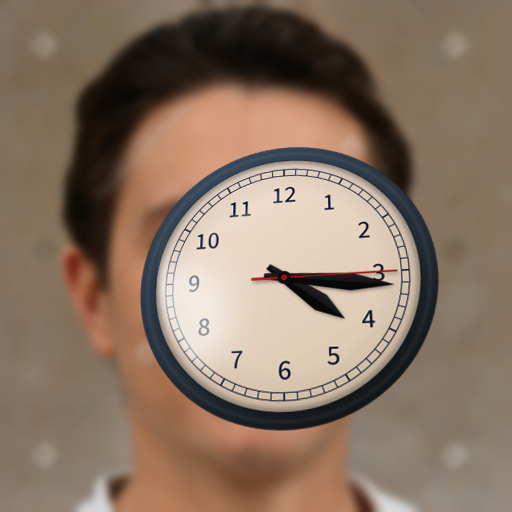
4,16,15
